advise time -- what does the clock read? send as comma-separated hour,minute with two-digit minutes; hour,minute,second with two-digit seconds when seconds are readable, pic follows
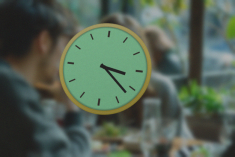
3,22
